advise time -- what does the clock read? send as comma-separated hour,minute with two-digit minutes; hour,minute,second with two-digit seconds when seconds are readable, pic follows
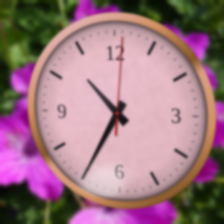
10,35,01
